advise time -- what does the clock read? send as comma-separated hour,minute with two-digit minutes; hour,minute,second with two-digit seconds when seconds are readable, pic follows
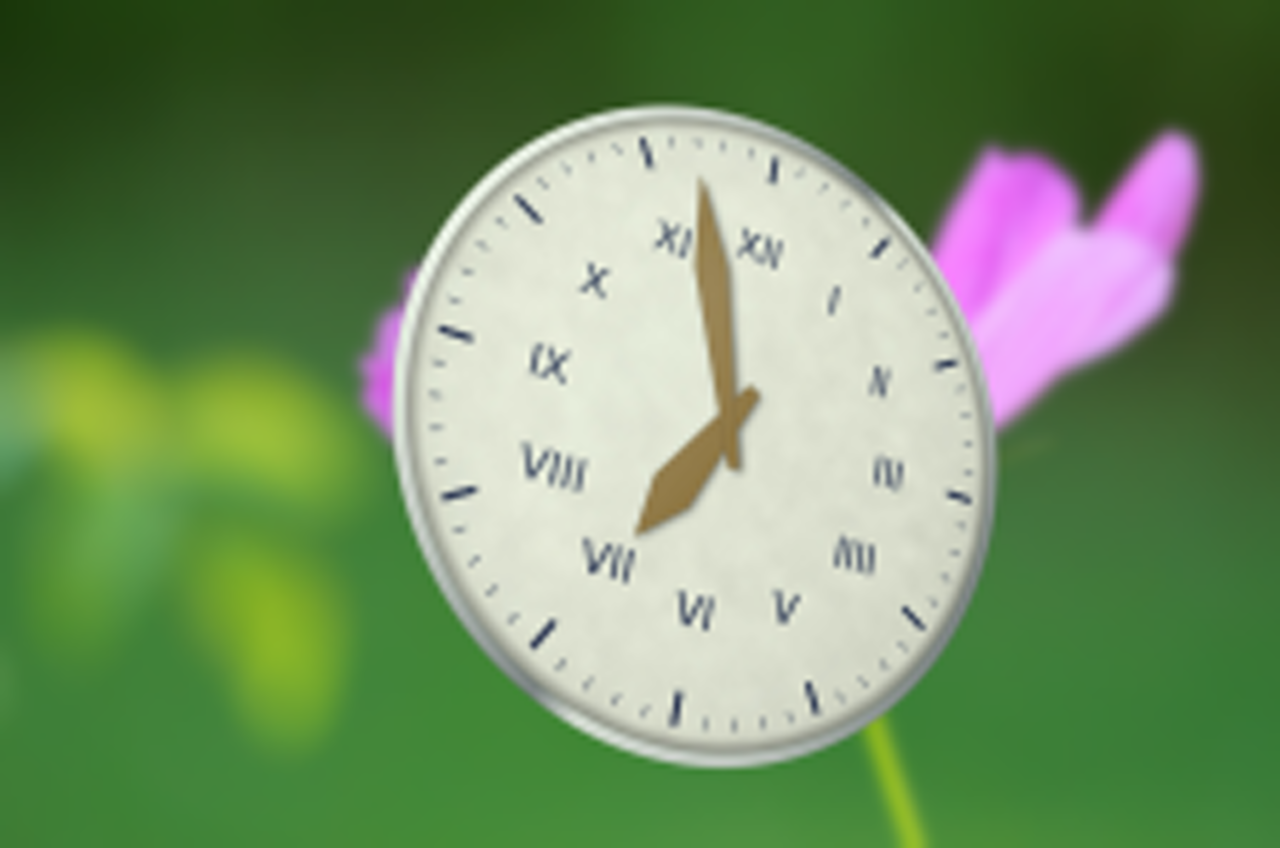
6,57
